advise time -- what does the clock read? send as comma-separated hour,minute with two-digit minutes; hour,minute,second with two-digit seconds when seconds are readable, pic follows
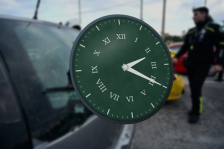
2,20
